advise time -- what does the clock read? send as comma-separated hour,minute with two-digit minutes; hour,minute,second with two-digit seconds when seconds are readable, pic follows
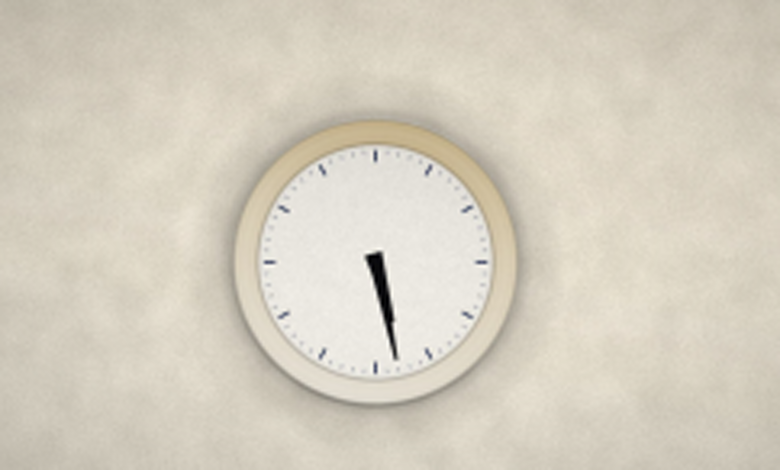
5,28
